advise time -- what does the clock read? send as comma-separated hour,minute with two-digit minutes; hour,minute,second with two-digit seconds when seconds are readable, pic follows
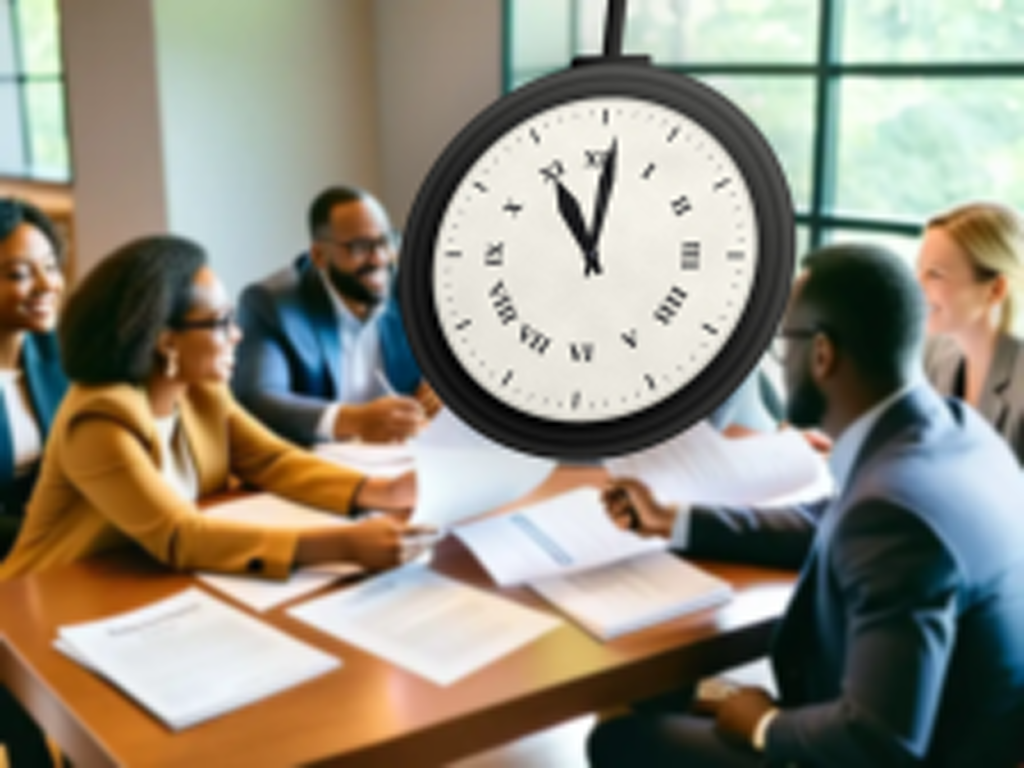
11,01
